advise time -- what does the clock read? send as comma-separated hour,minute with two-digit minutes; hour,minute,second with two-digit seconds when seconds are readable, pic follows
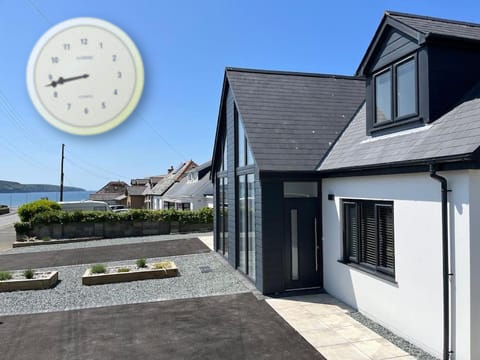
8,43
